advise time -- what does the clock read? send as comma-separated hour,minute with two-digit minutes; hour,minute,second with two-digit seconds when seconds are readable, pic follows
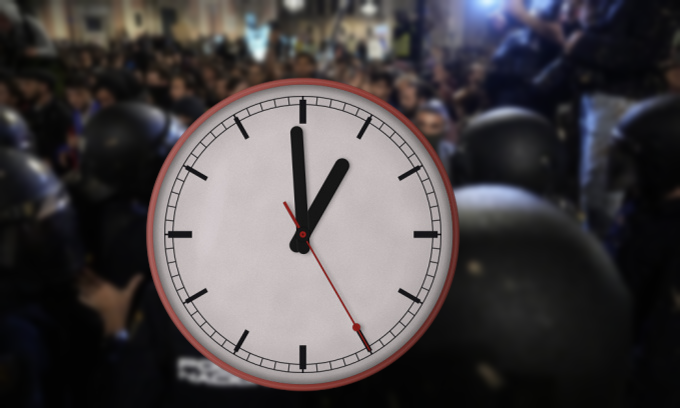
12,59,25
